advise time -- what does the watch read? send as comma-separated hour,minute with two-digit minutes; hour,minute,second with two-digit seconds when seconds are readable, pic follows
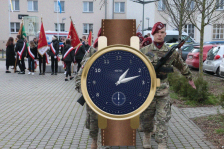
1,12
